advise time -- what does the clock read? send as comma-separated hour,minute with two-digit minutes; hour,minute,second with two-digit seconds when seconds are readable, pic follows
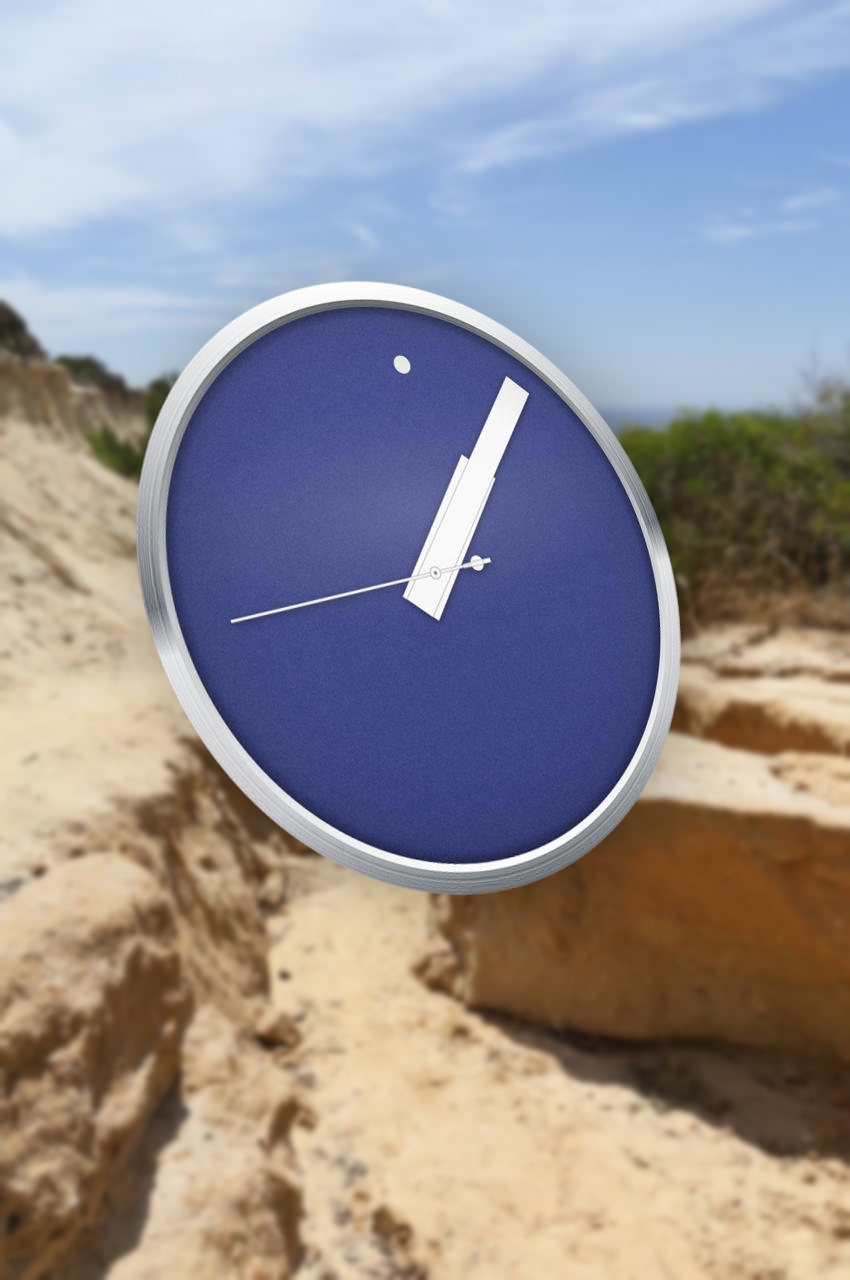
1,05,43
